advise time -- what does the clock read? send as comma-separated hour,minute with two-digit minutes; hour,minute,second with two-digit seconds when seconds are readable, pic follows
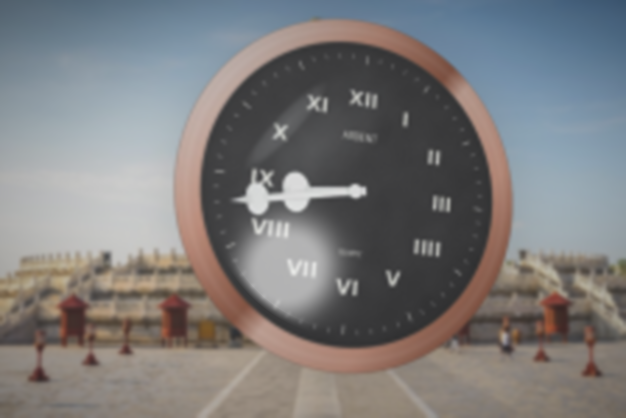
8,43
